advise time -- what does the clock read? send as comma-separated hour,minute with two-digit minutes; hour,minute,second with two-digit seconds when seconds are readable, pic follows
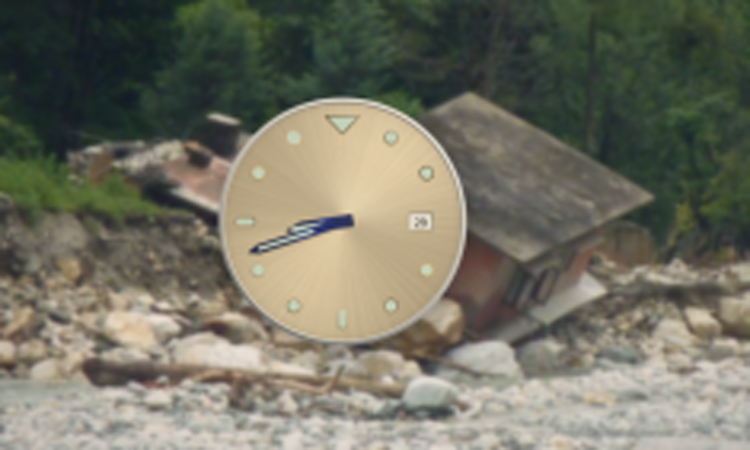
8,42
